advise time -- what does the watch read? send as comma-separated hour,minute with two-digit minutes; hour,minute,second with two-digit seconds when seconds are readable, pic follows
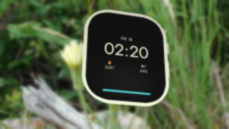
2,20
